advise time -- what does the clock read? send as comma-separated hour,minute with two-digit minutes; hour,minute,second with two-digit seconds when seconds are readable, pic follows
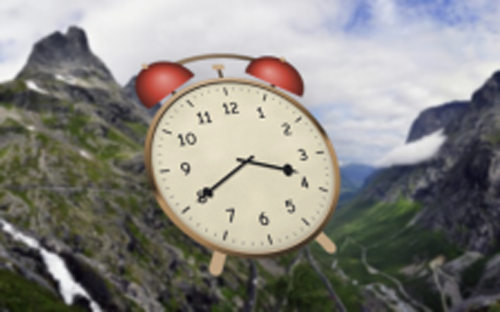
3,40
